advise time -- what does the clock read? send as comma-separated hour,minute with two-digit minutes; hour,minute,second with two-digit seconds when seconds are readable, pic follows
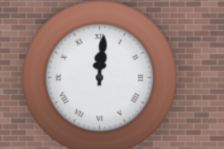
12,01
